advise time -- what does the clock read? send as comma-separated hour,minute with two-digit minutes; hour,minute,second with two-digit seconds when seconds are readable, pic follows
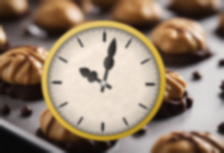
10,02
